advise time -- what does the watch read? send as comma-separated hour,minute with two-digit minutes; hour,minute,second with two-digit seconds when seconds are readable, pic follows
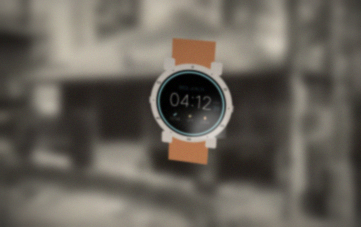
4,12
